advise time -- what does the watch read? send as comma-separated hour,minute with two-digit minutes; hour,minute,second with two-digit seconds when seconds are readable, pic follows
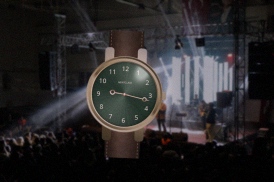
9,17
